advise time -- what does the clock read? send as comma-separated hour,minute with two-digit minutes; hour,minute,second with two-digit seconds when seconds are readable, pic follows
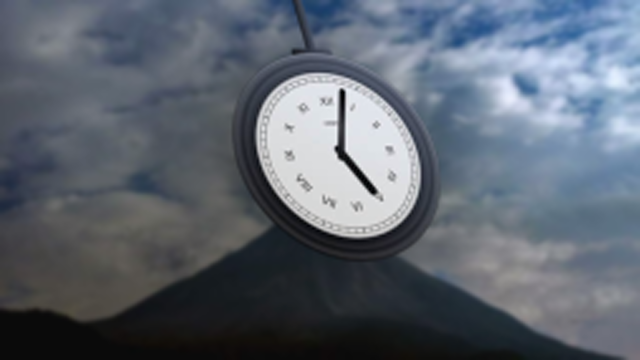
5,03
